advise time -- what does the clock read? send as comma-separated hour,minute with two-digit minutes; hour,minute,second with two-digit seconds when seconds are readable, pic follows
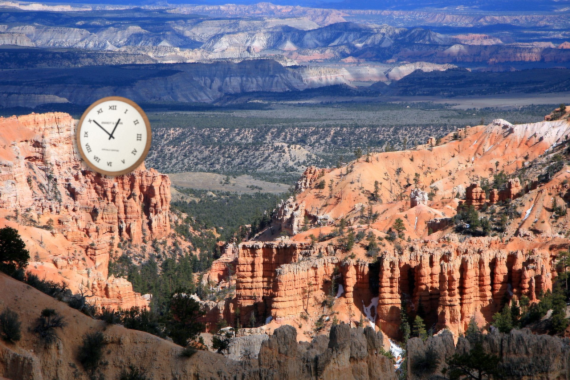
12,51
